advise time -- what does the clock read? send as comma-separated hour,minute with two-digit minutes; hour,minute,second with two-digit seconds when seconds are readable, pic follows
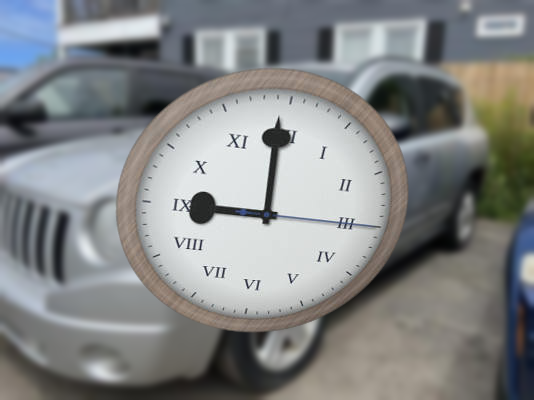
8,59,15
